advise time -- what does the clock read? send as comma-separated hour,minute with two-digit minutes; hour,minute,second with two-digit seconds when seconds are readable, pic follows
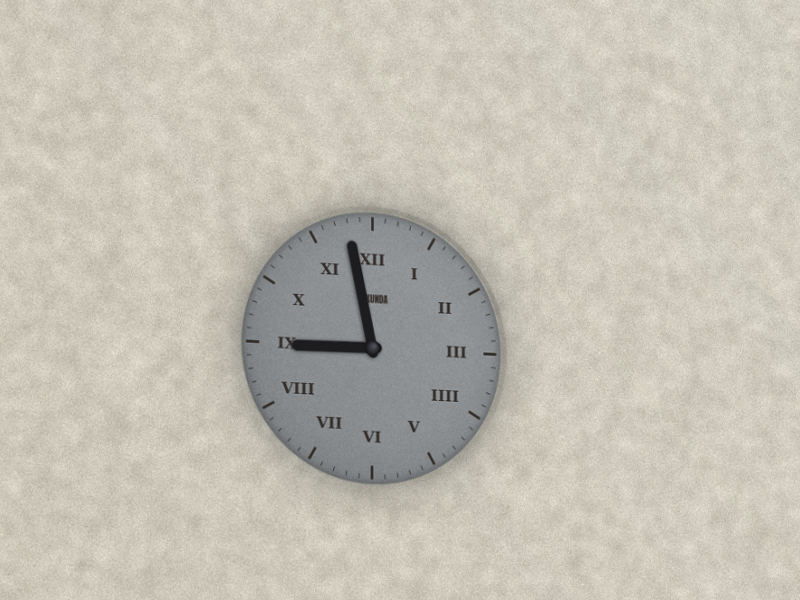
8,58
